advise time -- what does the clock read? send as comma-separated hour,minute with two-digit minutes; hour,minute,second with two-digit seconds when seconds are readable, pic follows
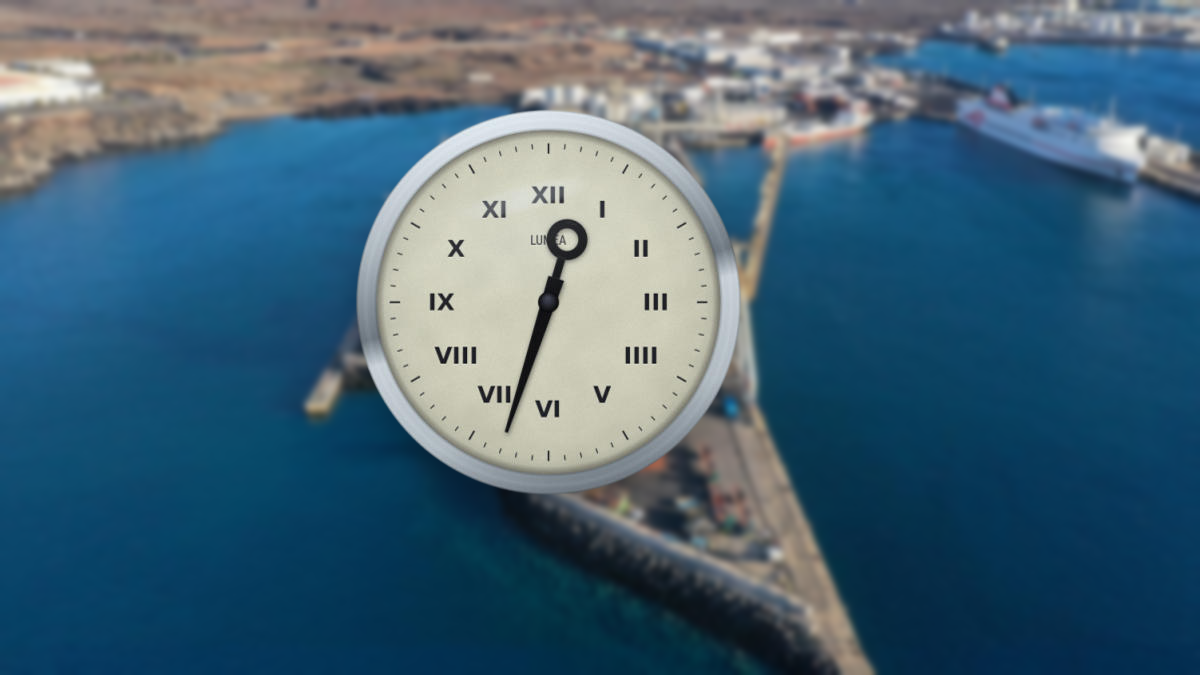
12,33
